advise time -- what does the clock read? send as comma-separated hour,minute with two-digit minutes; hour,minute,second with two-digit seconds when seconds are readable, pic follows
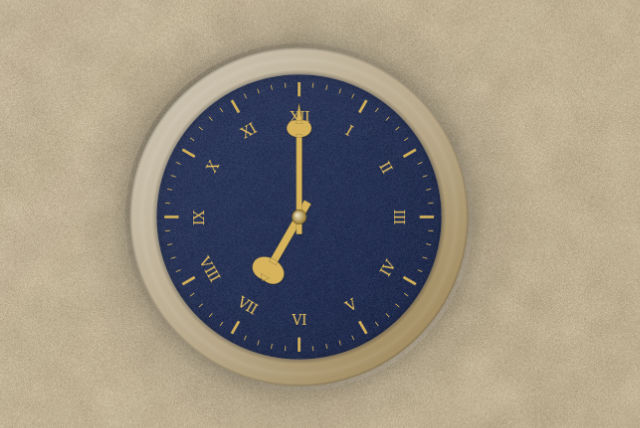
7,00
